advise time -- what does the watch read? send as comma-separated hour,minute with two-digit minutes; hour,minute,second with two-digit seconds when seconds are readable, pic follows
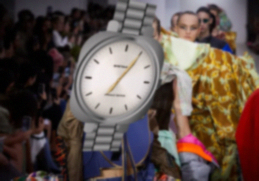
7,05
